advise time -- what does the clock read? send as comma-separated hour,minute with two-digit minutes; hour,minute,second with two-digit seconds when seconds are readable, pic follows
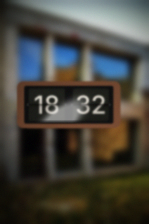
18,32
